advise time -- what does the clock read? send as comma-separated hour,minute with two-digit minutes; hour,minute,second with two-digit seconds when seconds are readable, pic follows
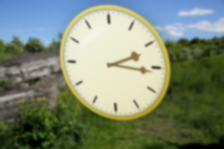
2,16
